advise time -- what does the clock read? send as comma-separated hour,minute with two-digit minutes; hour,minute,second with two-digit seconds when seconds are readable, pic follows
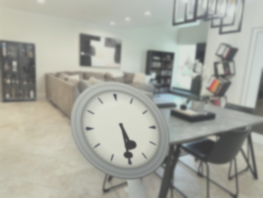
5,30
